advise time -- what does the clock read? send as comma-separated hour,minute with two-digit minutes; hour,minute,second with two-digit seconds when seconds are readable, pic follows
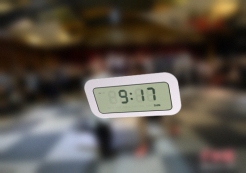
9,17
